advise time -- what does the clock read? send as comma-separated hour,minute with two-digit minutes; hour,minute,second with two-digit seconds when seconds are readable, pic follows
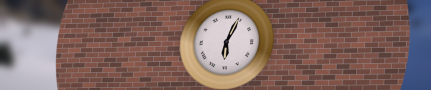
6,04
